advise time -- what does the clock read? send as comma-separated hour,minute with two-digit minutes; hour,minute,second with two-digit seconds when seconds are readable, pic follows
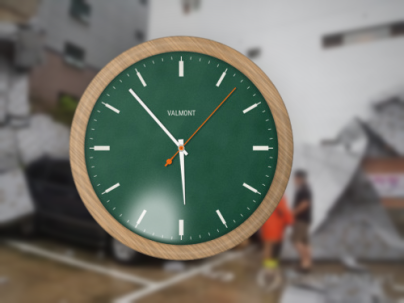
5,53,07
